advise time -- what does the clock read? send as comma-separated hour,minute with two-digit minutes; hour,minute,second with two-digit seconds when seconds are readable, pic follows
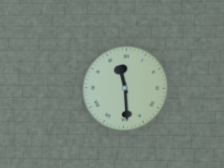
11,29
